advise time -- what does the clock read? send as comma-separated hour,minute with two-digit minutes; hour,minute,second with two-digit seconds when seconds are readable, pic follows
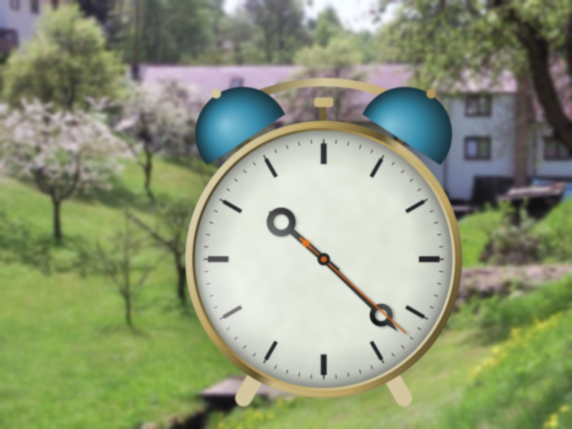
10,22,22
